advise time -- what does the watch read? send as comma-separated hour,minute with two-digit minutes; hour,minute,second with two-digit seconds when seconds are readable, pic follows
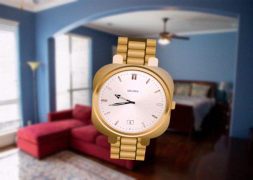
9,43
